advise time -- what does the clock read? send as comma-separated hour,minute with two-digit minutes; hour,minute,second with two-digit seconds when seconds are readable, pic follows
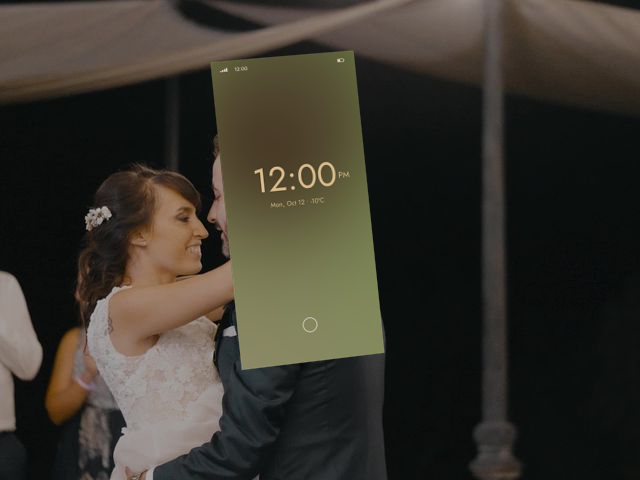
12,00
